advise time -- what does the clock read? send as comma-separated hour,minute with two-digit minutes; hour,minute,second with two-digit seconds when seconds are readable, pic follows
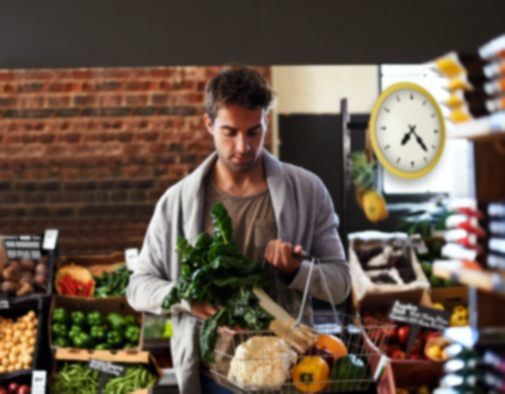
7,23
